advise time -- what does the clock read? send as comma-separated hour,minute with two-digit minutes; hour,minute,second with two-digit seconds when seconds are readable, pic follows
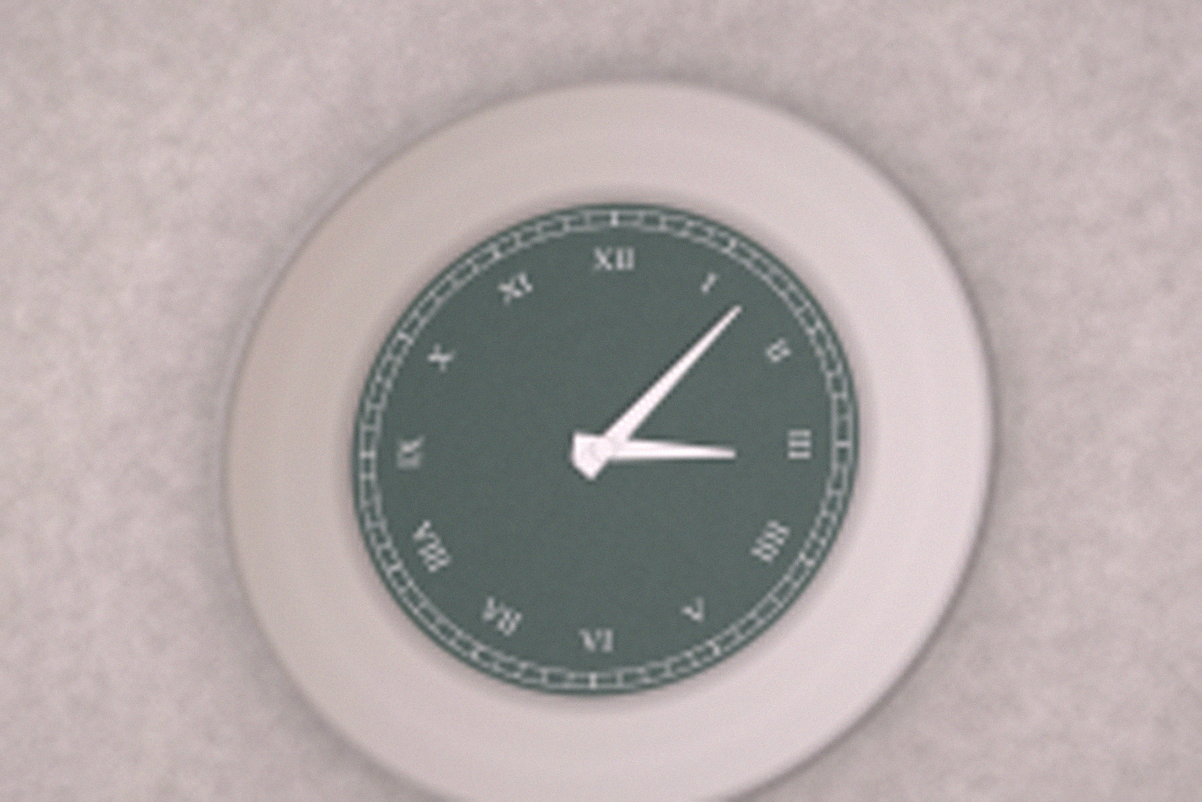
3,07
